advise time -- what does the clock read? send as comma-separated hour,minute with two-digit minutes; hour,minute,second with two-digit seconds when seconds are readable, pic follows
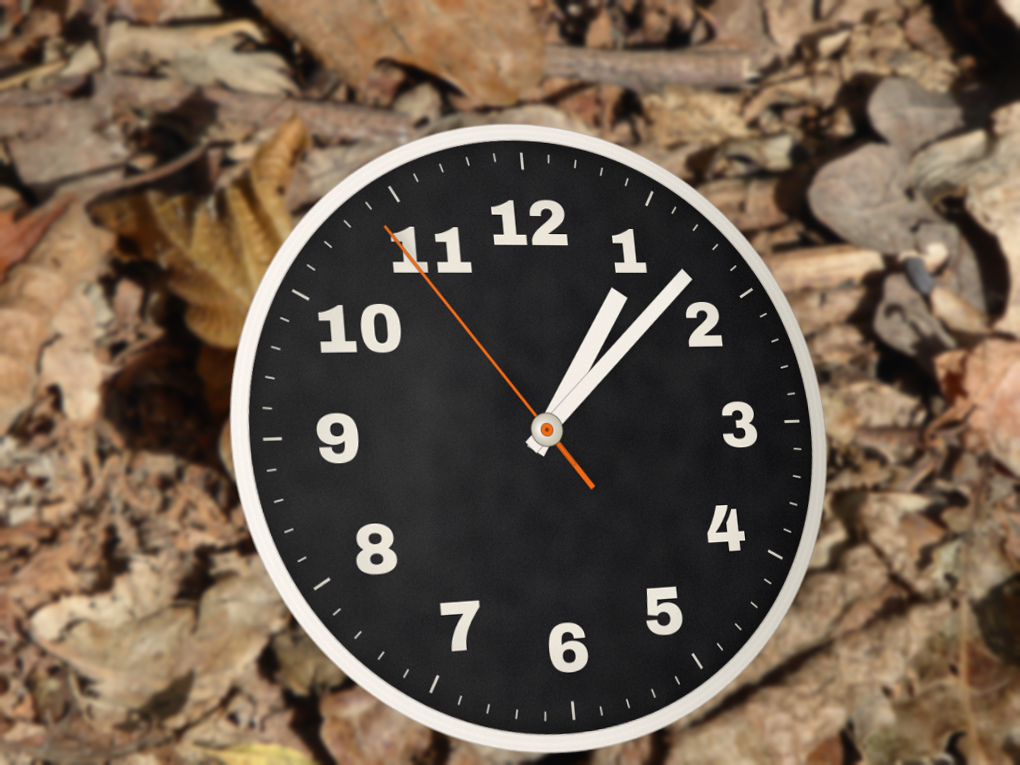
1,07,54
